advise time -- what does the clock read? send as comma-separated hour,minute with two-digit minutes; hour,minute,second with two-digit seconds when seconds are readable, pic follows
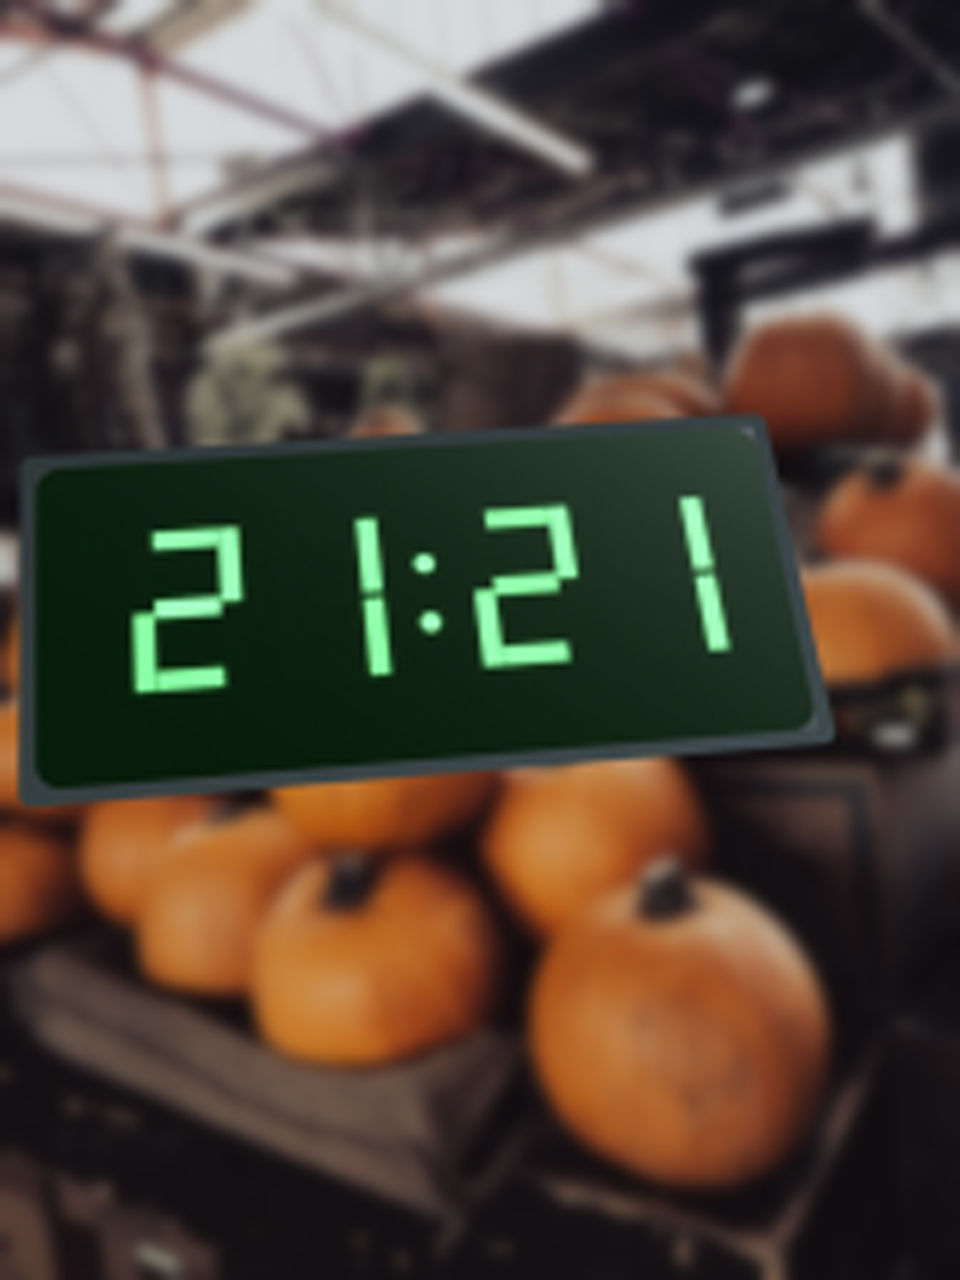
21,21
